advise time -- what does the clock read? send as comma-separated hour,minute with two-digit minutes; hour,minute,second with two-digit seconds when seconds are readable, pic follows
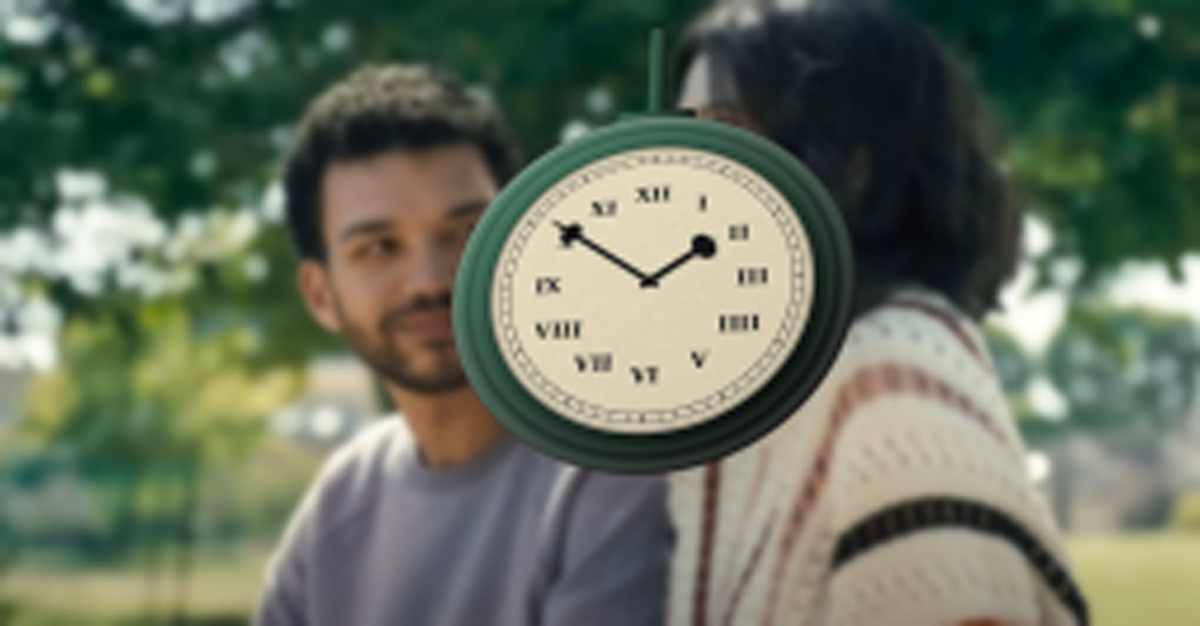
1,51
